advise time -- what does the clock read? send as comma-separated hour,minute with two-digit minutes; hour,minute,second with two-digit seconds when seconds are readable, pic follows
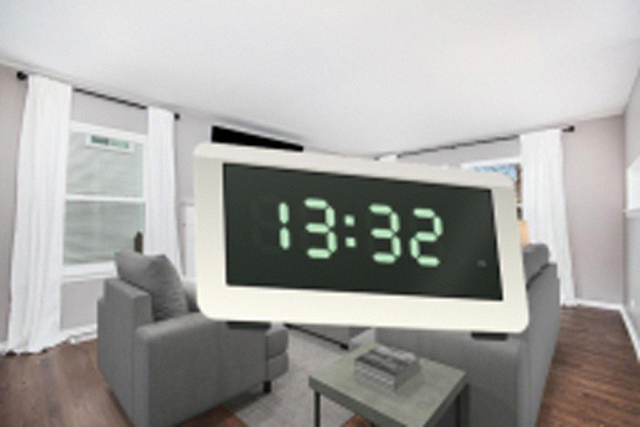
13,32
